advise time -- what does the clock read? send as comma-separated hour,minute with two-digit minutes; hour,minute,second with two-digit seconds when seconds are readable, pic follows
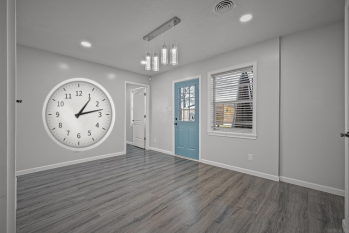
1,13
